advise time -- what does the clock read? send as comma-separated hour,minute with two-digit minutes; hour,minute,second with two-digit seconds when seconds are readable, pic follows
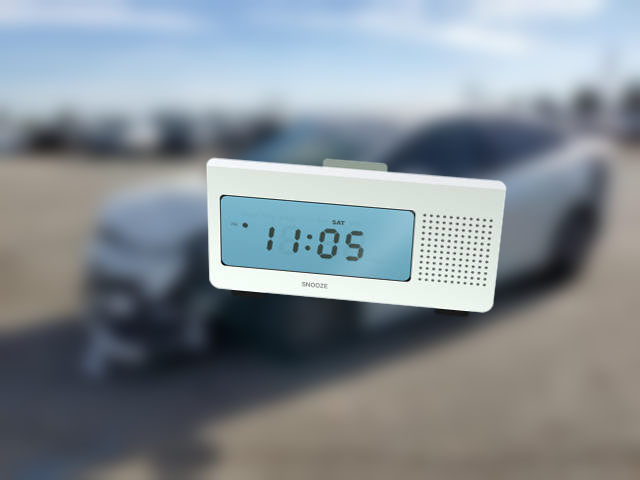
11,05
